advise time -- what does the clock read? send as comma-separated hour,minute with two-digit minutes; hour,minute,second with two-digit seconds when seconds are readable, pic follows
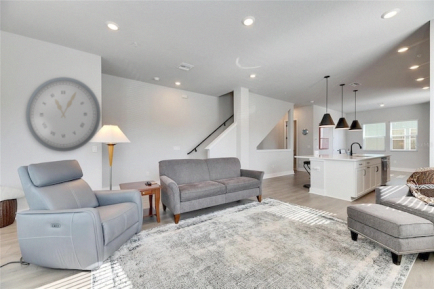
11,05
